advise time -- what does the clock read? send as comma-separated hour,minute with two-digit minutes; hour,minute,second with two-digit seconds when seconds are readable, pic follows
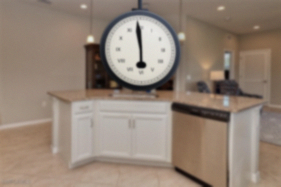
5,59
